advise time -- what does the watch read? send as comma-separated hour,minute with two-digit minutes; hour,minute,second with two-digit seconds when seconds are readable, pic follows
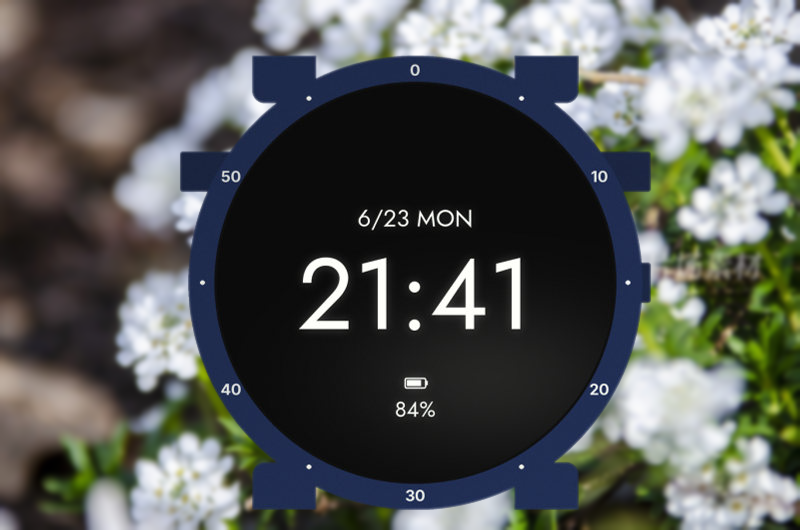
21,41
